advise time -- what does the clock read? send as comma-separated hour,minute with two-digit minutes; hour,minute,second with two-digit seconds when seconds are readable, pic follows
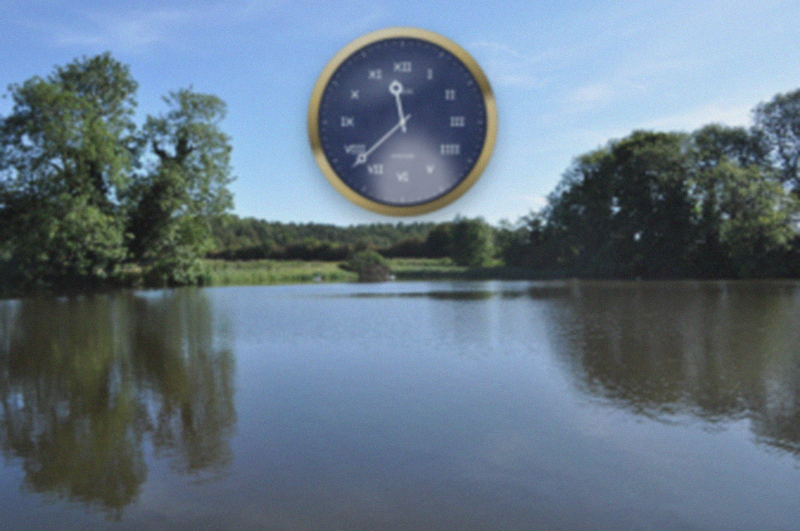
11,38
